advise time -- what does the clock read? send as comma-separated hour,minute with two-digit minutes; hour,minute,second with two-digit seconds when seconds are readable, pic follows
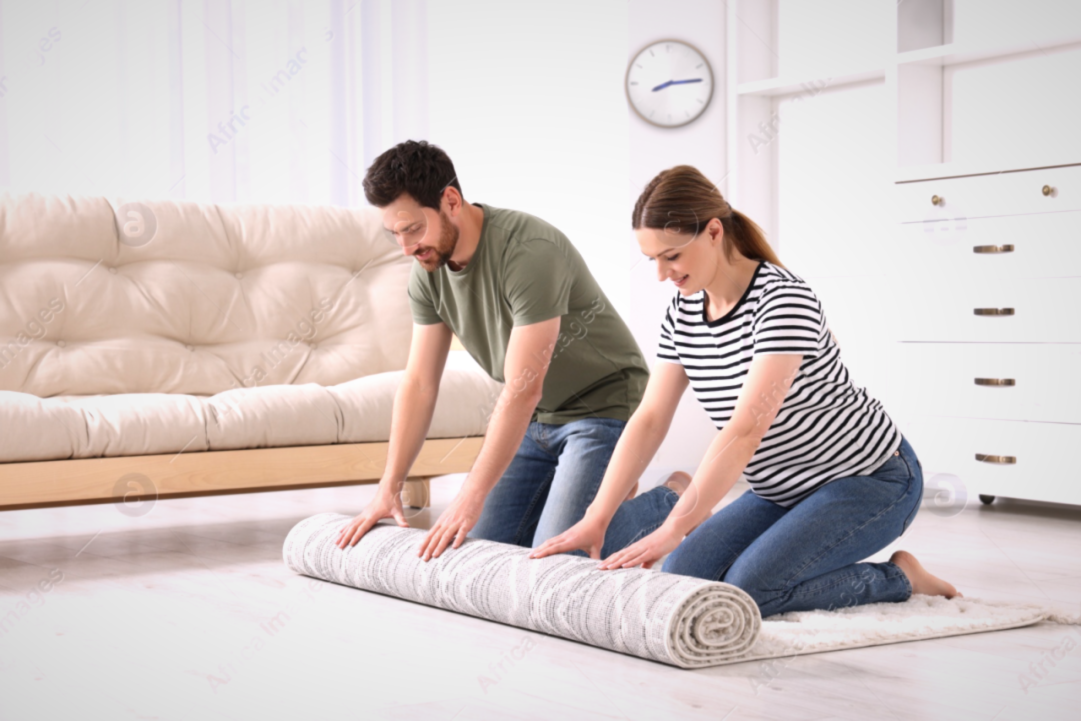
8,14
